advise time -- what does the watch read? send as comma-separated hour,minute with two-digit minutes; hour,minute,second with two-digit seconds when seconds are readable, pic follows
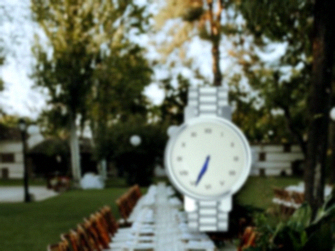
6,34
